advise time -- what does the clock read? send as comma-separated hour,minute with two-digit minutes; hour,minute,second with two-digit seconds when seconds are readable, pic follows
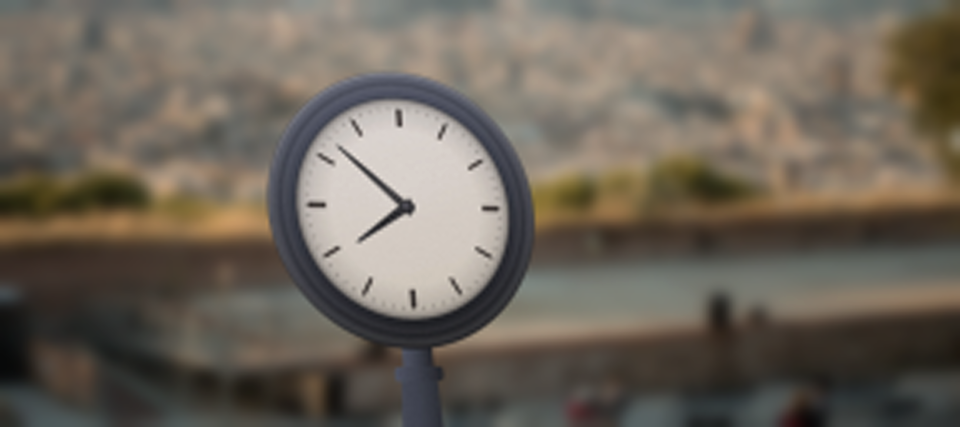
7,52
